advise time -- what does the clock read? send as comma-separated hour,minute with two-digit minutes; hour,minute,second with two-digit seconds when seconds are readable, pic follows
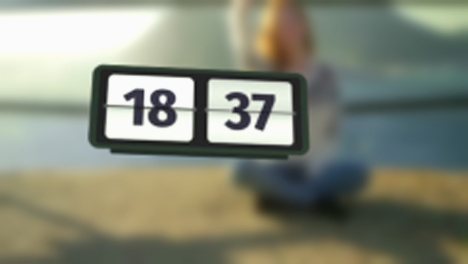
18,37
